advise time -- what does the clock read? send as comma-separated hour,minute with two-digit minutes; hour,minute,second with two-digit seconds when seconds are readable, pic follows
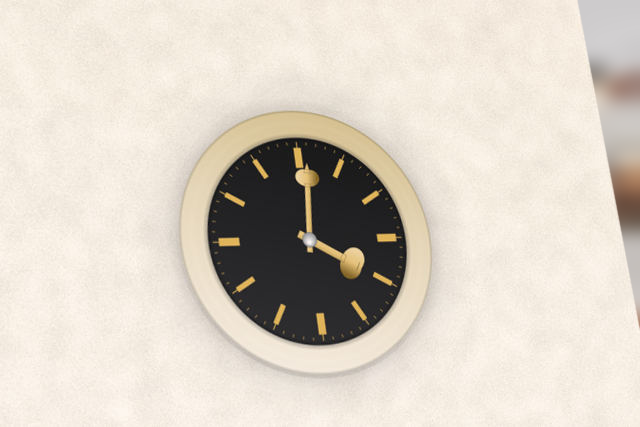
4,01
